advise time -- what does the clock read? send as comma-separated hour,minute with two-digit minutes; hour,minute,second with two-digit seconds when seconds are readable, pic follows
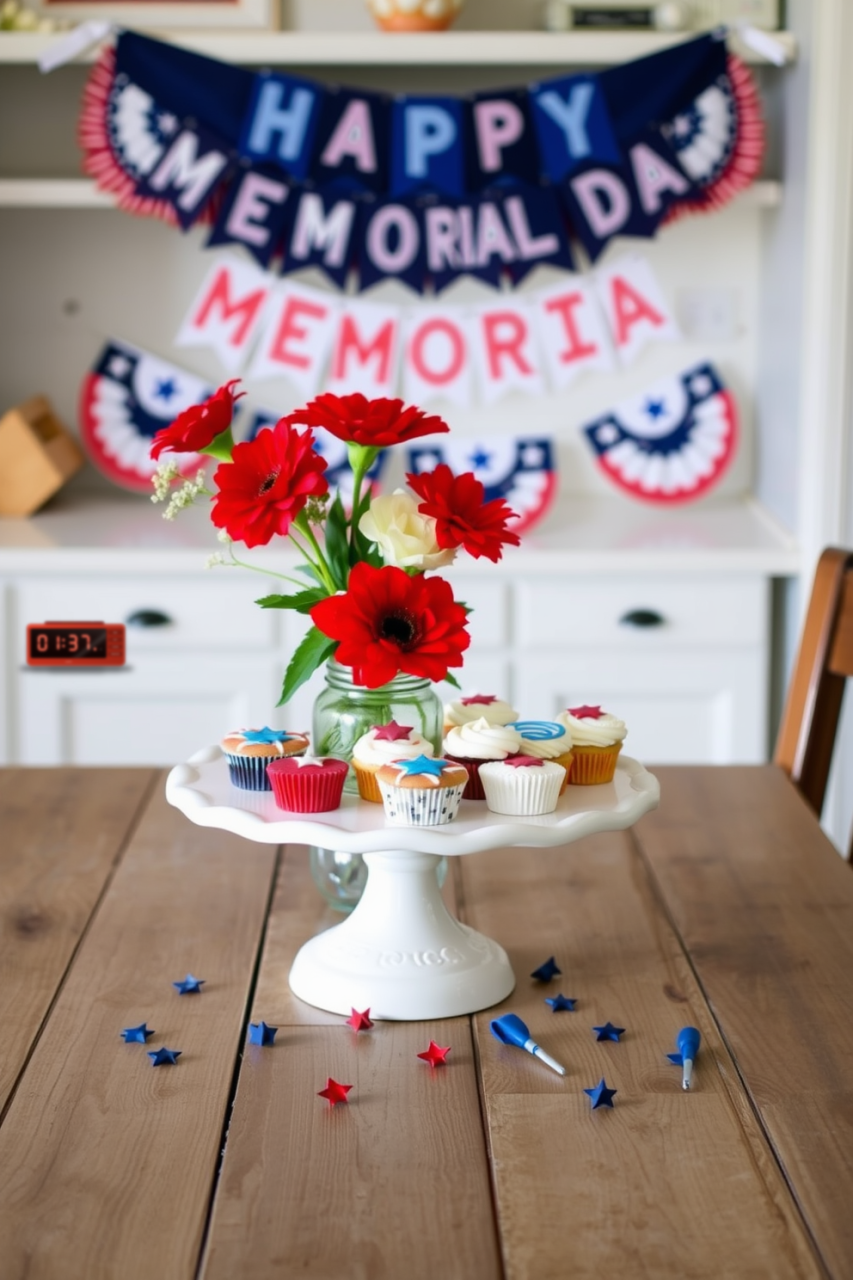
1,37
